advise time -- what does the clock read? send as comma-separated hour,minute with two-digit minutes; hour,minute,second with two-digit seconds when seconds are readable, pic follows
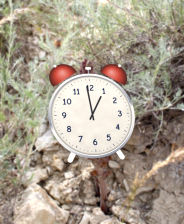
12,59
